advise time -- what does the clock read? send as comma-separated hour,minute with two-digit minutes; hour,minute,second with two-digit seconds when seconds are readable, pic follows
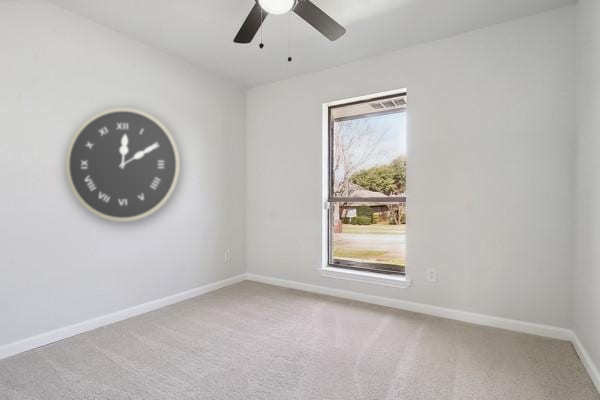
12,10
